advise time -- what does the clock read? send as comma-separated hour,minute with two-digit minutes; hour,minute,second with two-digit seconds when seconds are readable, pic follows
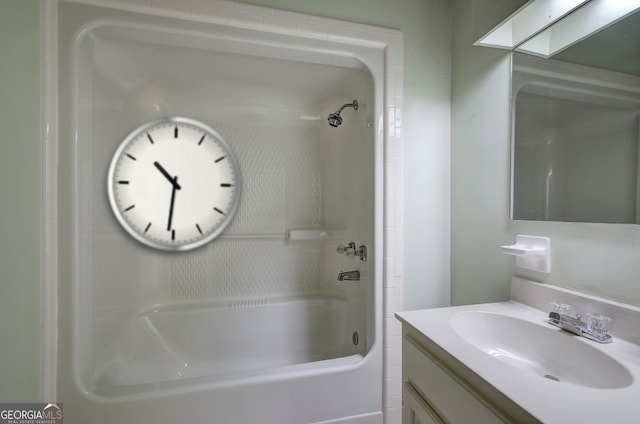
10,31
